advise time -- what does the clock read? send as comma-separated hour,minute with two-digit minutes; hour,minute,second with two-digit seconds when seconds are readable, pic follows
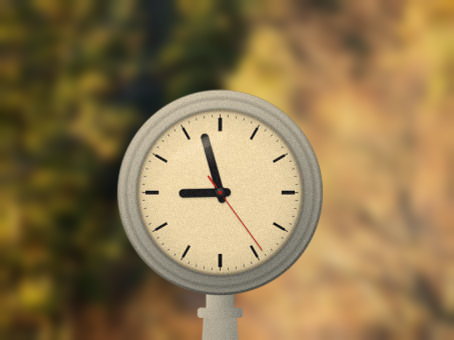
8,57,24
